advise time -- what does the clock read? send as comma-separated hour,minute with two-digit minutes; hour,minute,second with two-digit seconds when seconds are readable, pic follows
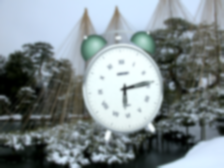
6,14
